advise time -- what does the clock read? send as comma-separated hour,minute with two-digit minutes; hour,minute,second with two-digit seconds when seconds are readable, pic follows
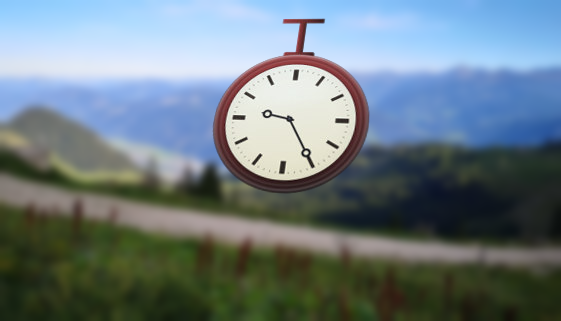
9,25
